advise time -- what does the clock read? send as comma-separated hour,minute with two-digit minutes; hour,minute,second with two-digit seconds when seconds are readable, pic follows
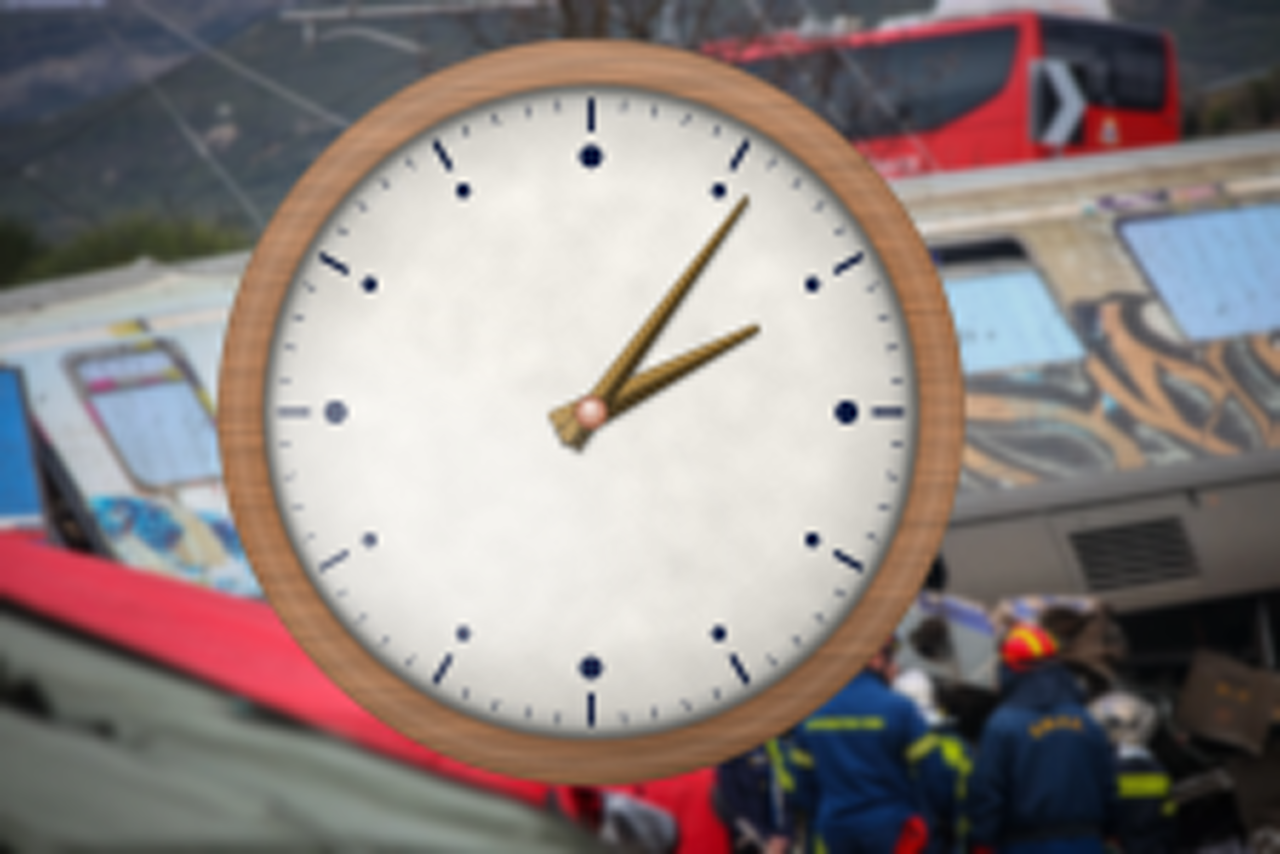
2,06
